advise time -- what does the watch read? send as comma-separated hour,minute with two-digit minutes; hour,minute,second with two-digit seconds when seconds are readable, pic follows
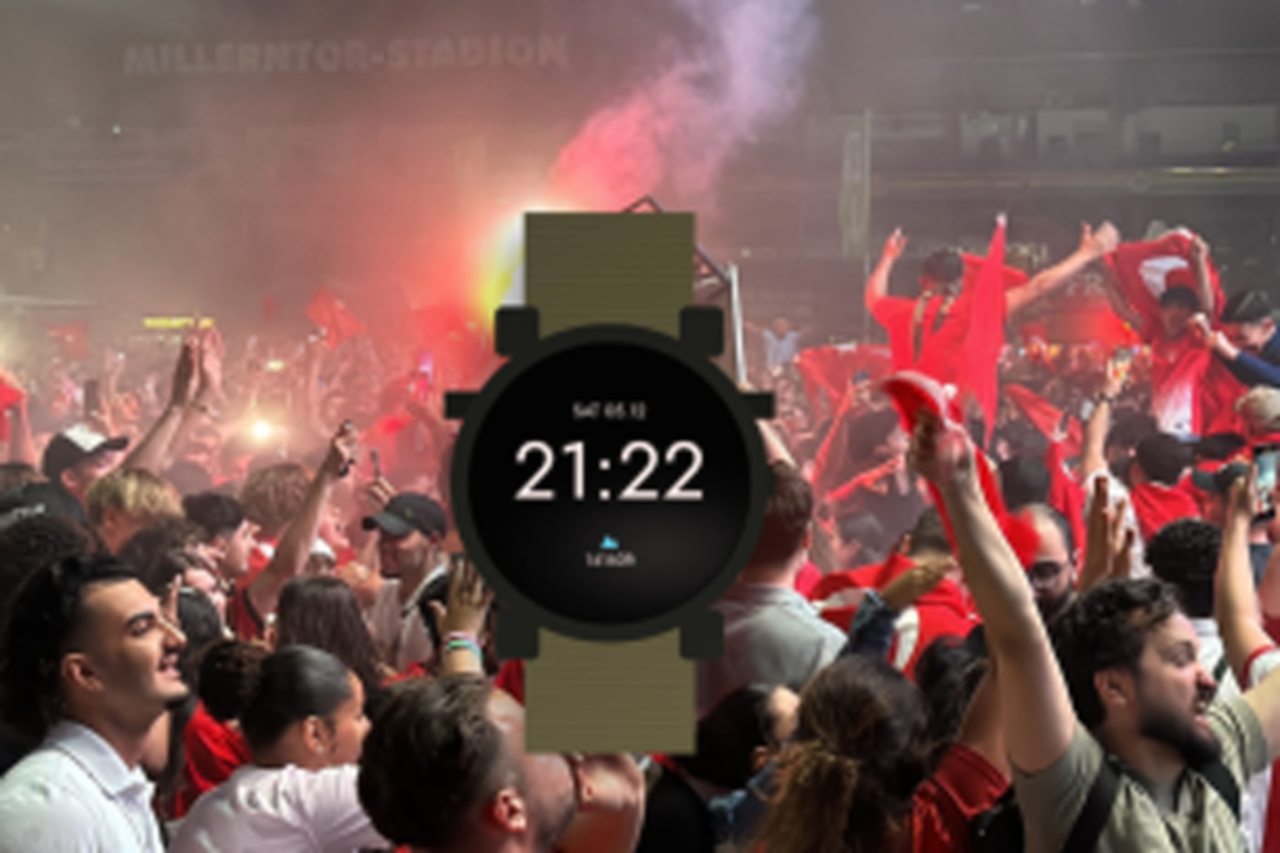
21,22
